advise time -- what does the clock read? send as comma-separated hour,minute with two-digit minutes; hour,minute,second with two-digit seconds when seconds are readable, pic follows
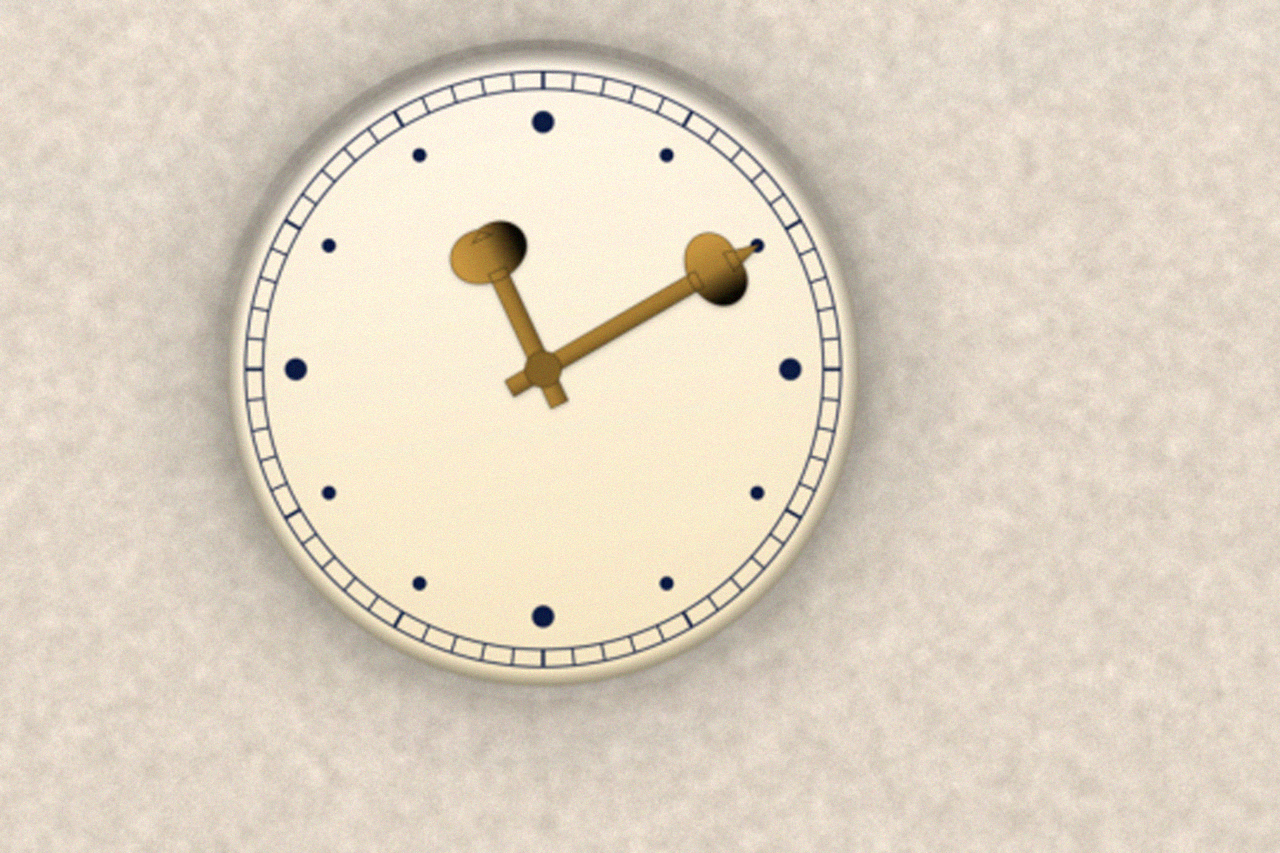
11,10
